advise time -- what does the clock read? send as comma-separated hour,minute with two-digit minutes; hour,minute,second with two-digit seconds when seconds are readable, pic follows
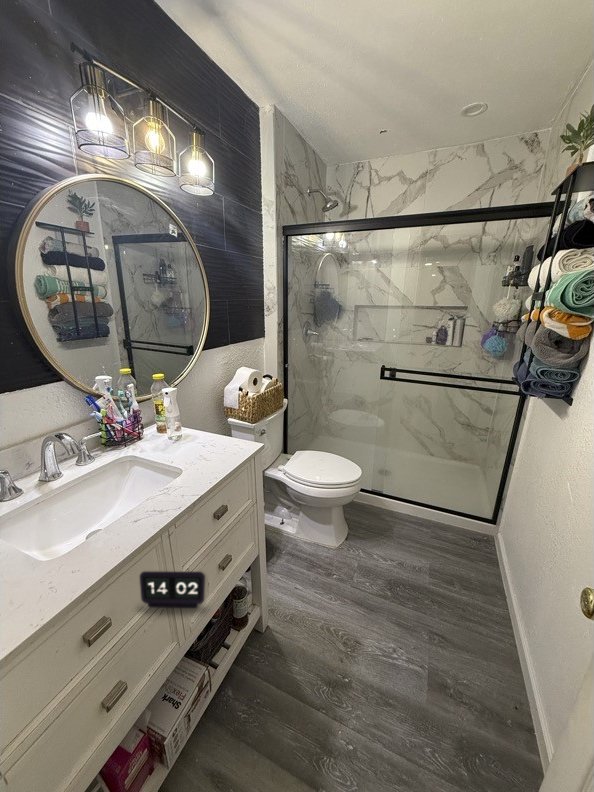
14,02
